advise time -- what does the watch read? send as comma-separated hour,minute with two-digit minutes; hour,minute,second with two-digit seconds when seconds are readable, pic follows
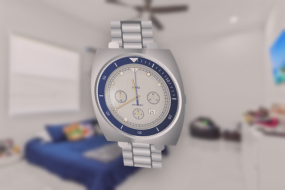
11,40
